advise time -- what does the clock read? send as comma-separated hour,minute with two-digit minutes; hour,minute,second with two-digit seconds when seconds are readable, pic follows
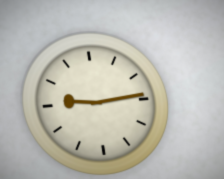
9,14
